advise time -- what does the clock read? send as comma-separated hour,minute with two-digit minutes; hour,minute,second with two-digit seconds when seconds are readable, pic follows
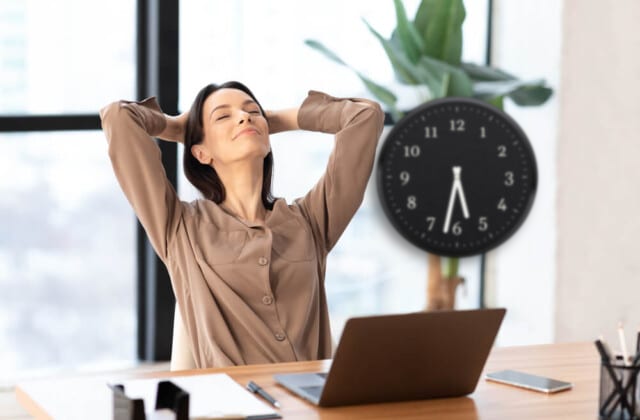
5,32
